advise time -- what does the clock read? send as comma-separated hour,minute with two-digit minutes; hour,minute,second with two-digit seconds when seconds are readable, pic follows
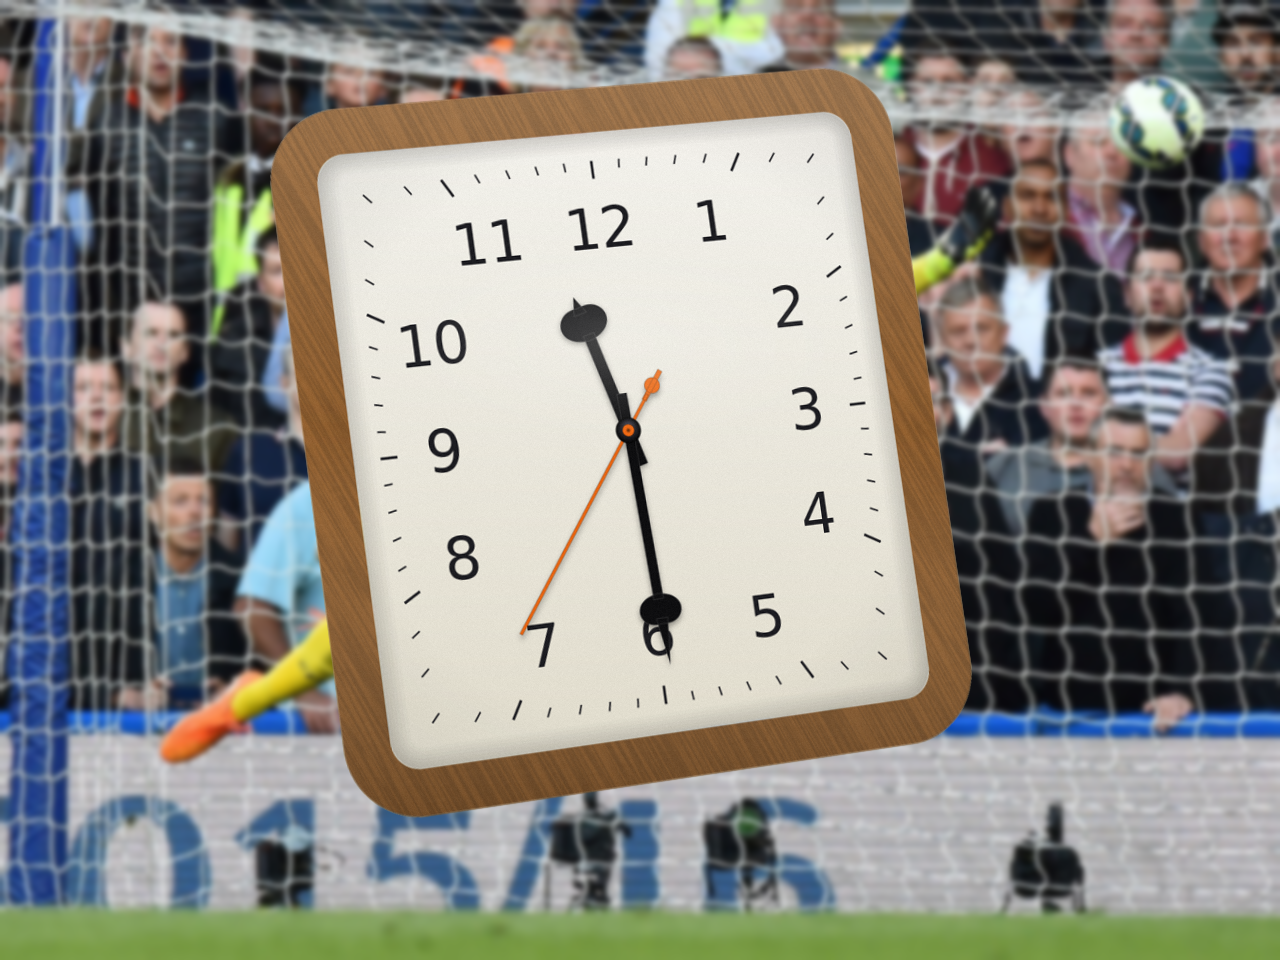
11,29,36
